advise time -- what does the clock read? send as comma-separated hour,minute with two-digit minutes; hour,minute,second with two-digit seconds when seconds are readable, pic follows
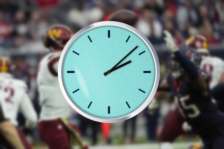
2,08
